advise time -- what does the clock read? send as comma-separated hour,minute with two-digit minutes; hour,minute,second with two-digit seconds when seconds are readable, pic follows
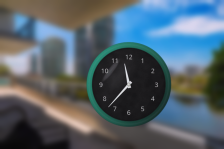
11,37
